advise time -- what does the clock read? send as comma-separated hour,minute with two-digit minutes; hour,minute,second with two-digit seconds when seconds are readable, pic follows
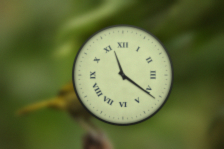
11,21
